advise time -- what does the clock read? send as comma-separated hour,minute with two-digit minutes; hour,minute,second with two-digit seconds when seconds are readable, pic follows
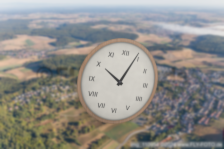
10,04
